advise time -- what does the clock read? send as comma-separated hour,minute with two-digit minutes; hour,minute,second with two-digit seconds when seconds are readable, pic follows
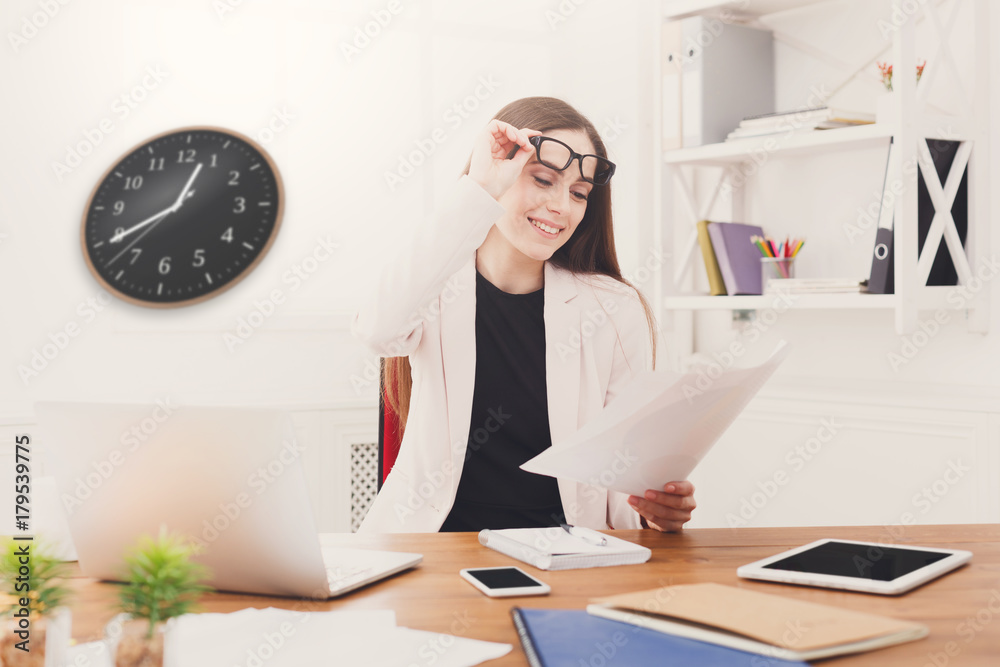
12,39,37
